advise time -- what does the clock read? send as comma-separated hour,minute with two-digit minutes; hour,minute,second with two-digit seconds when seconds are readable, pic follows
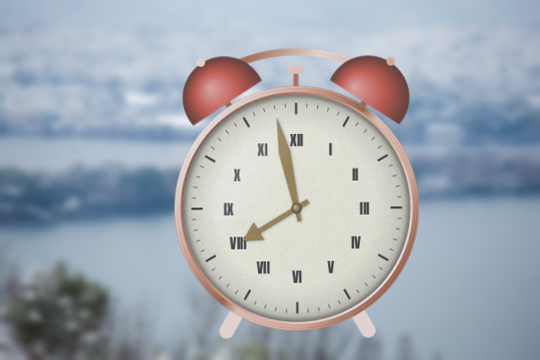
7,58
